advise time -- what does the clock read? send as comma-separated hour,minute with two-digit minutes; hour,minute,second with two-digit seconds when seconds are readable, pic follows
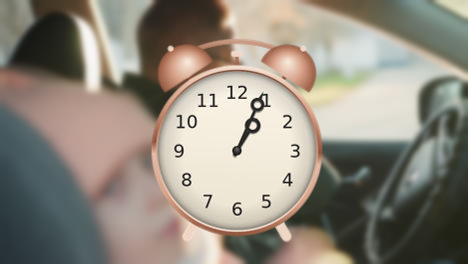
1,04
